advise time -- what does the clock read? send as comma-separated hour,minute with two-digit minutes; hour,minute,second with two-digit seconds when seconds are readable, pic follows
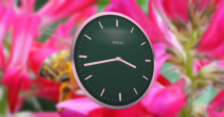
3,43
